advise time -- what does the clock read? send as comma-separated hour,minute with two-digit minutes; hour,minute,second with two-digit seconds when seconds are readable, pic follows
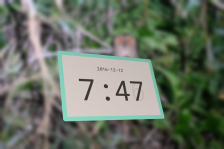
7,47
